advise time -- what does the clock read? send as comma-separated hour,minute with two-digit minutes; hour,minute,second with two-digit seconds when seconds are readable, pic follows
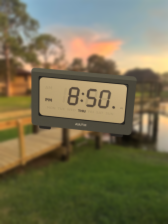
8,50
